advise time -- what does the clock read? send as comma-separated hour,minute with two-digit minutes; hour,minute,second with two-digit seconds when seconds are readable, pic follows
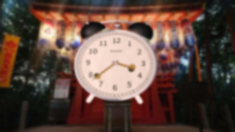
3,38
